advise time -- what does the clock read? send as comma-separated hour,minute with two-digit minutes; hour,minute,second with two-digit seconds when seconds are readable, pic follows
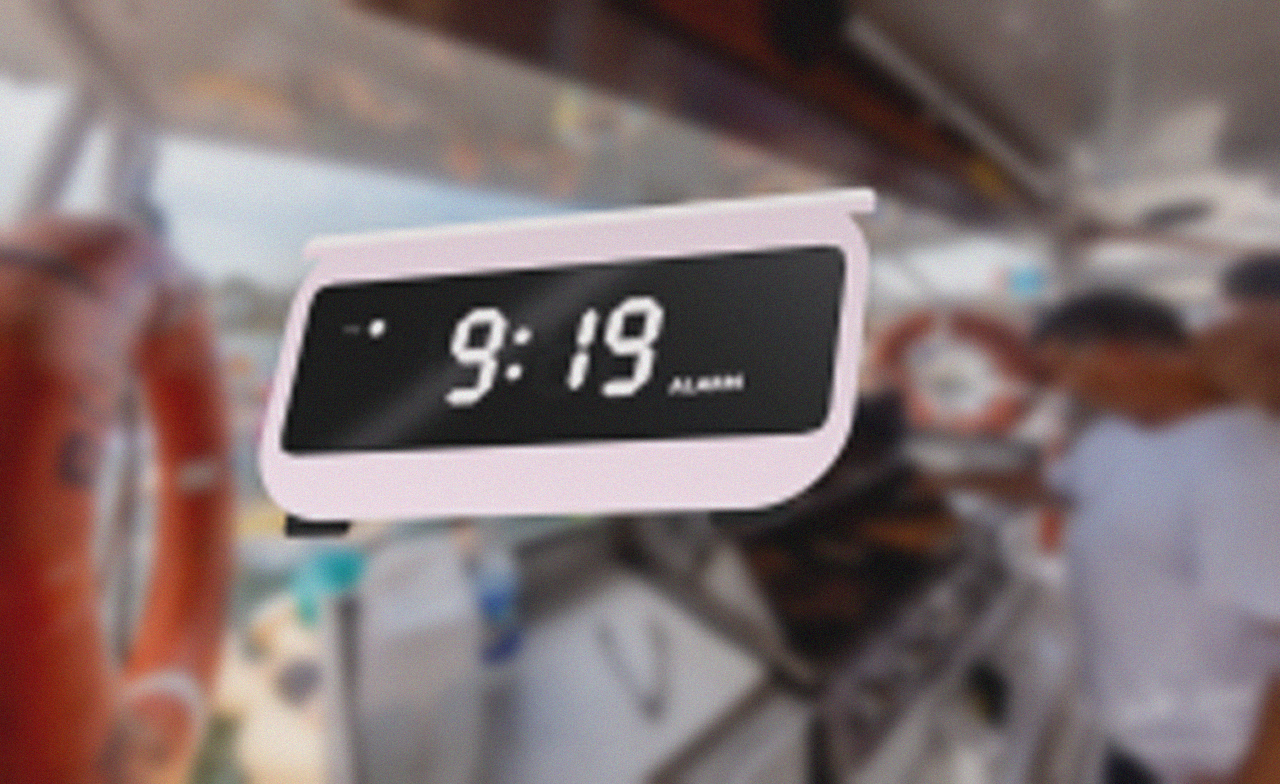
9,19
